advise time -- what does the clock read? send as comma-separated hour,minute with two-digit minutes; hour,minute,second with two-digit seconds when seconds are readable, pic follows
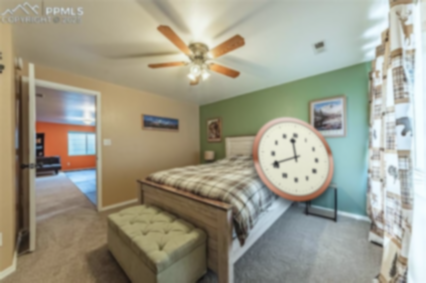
11,41
